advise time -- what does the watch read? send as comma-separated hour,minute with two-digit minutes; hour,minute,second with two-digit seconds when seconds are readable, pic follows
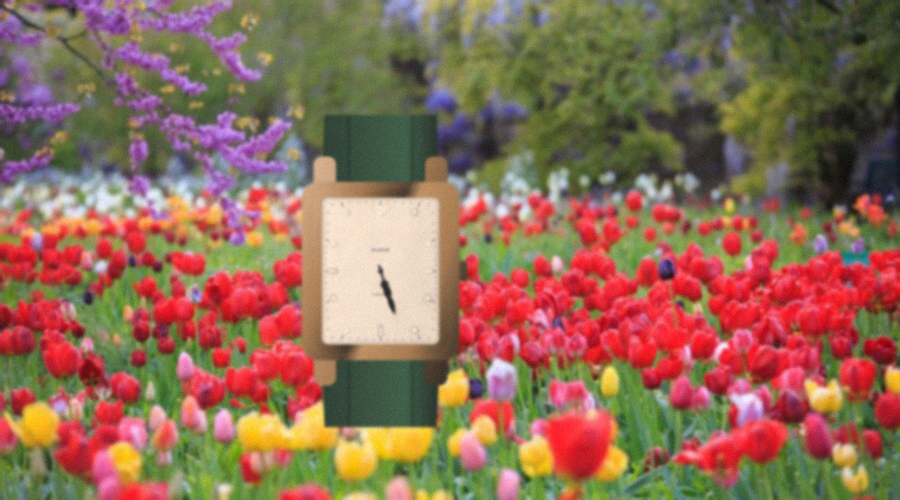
5,27
